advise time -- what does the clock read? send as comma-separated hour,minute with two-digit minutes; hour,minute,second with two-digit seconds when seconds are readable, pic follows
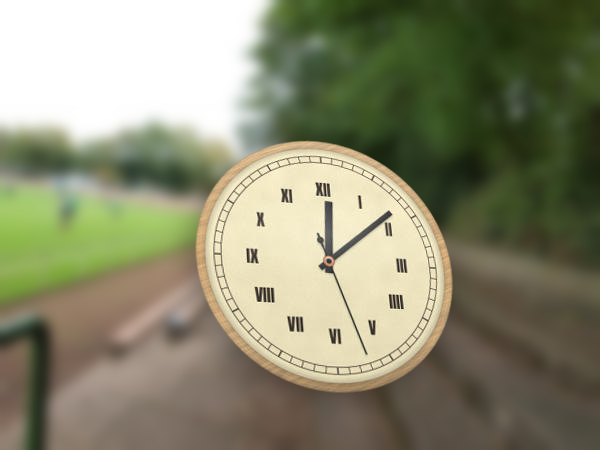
12,08,27
